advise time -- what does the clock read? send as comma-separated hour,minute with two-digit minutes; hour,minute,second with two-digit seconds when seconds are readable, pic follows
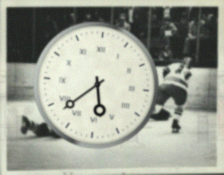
5,38
